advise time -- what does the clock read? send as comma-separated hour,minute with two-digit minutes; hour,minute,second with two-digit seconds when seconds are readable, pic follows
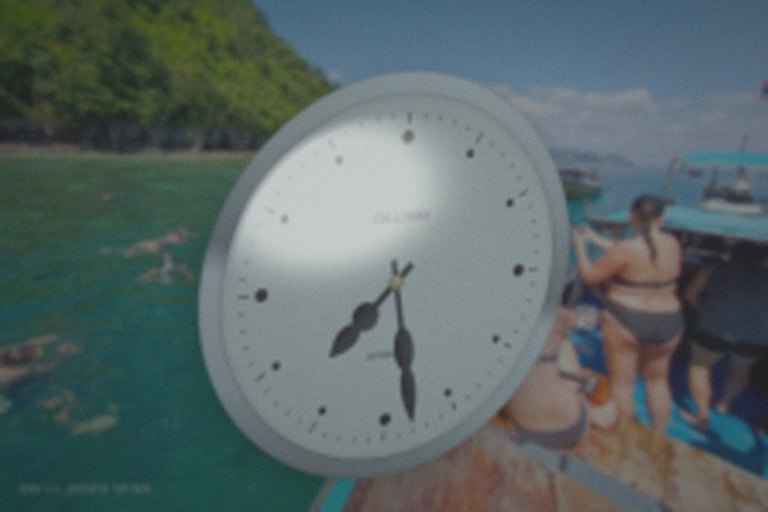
7,28
